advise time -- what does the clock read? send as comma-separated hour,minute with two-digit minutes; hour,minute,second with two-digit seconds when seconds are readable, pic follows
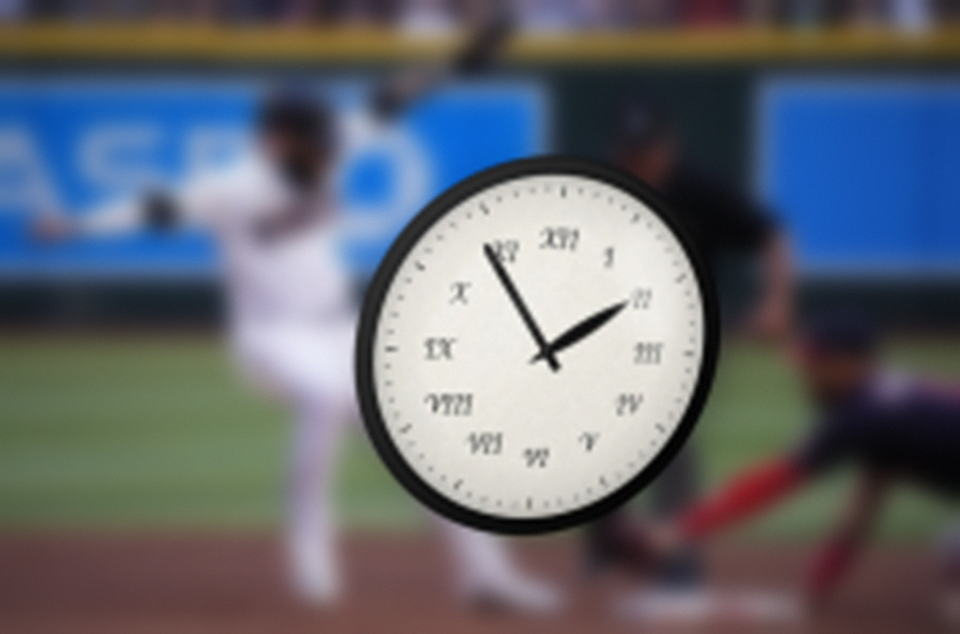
1,54
